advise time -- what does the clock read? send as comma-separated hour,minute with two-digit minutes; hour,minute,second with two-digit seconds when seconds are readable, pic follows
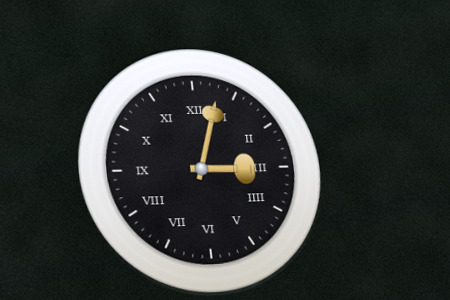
3,03
